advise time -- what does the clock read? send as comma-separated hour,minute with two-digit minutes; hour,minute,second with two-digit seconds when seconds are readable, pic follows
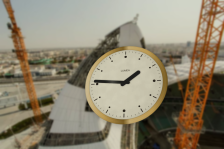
1,46
